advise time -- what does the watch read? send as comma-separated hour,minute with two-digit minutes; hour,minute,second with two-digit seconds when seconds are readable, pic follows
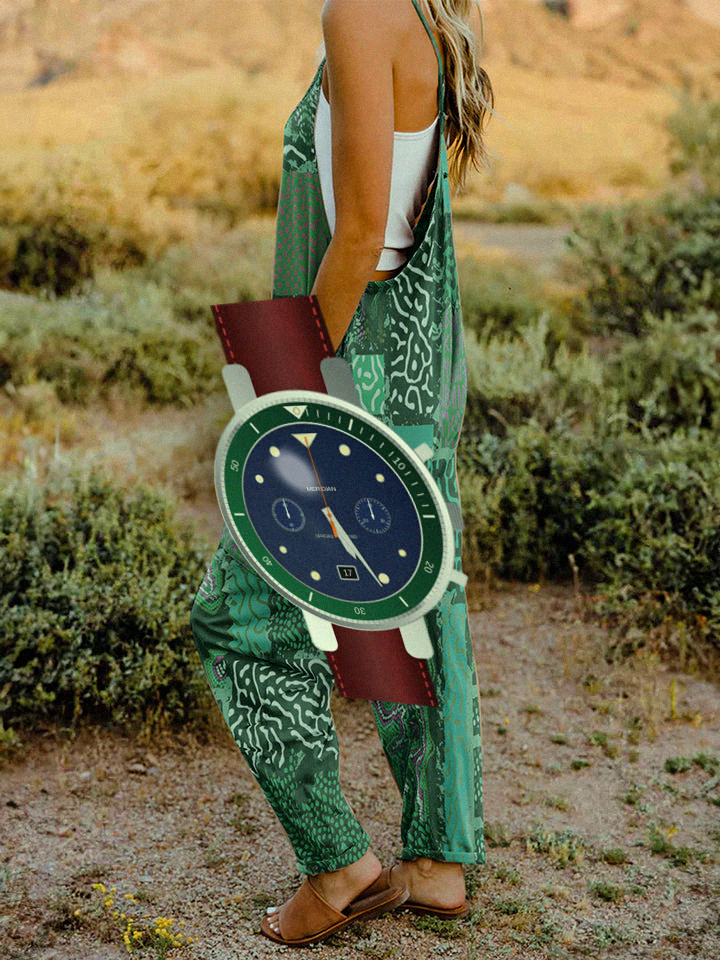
5,26
